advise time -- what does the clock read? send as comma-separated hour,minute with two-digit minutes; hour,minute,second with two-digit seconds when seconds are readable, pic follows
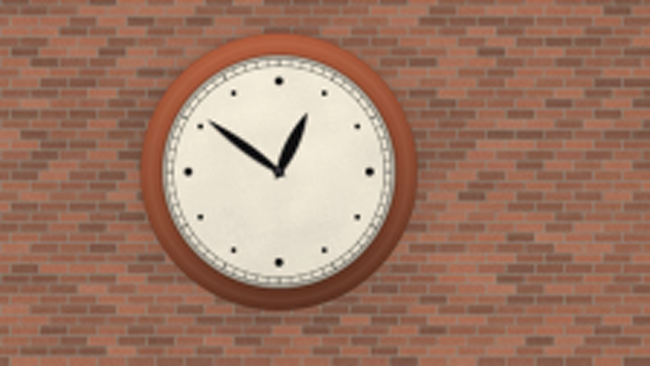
12,51
